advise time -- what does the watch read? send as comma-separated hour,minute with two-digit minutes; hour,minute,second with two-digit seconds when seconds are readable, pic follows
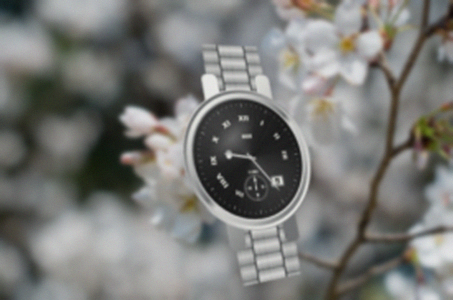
9,24
